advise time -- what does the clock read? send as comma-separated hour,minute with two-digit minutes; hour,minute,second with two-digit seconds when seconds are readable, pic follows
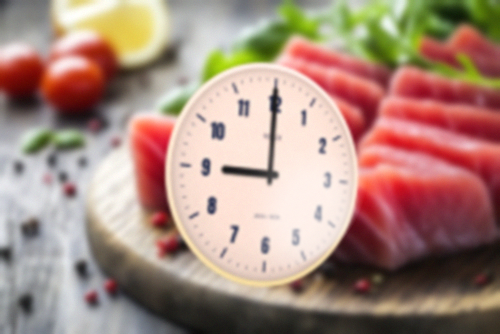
9,00
